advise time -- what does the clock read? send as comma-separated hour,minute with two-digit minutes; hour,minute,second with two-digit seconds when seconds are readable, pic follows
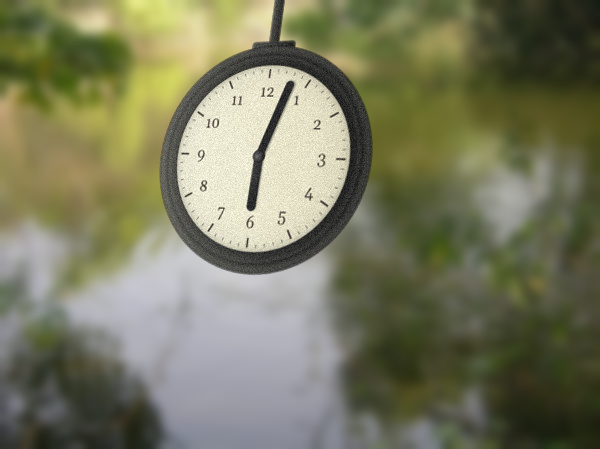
6,03
